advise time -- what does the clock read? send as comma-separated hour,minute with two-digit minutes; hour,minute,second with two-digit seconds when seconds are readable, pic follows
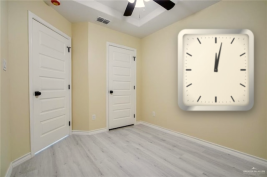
12,02
